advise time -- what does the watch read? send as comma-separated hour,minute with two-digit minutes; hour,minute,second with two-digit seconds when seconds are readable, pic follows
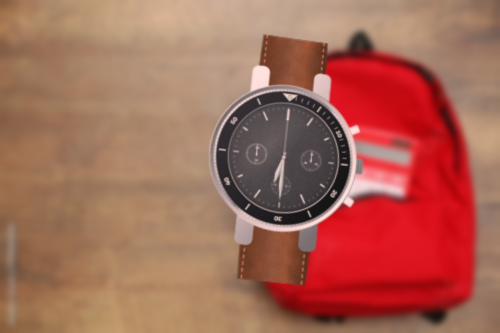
6,30
